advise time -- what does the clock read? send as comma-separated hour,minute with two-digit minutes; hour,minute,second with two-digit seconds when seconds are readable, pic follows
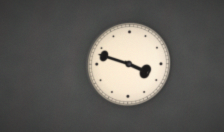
3,48
